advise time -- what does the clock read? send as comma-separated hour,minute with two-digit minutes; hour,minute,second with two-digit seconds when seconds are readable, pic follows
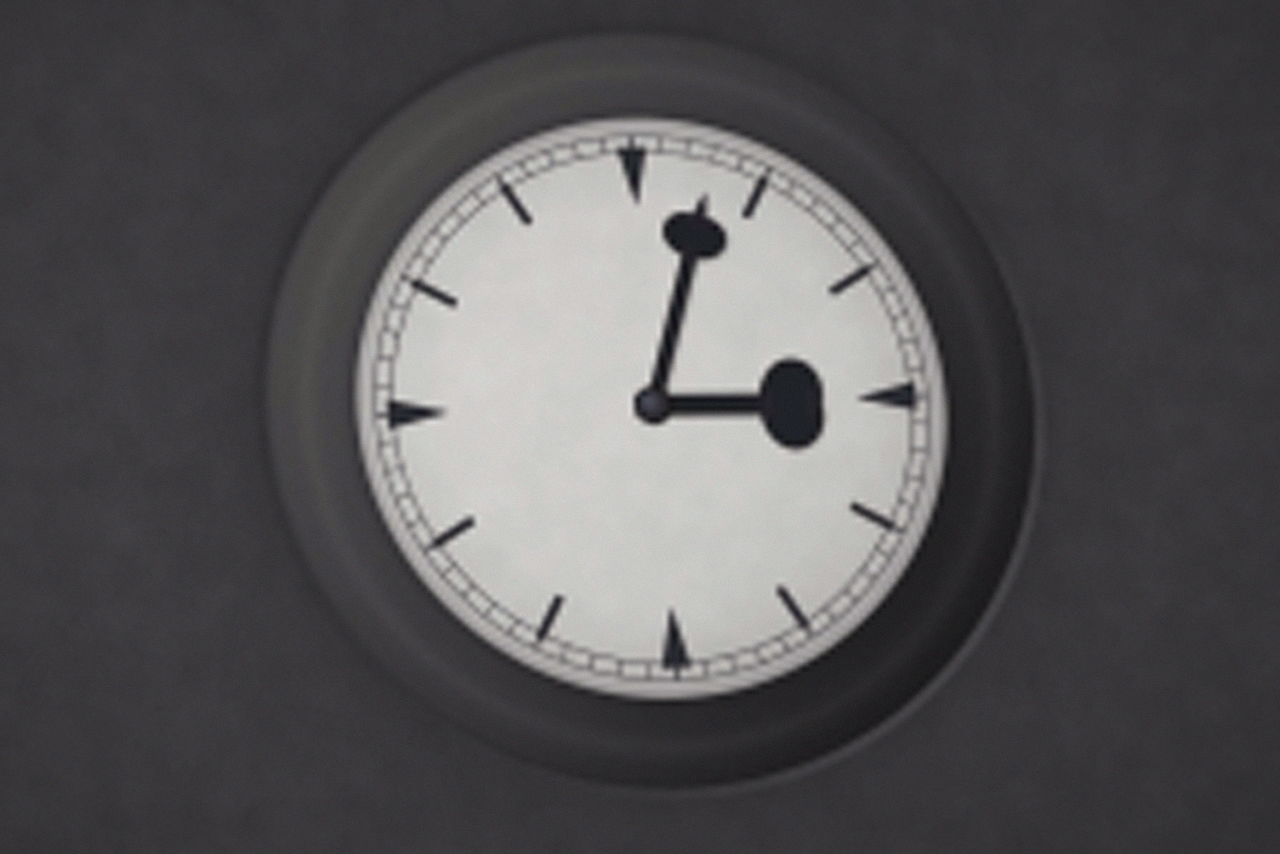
3,03
